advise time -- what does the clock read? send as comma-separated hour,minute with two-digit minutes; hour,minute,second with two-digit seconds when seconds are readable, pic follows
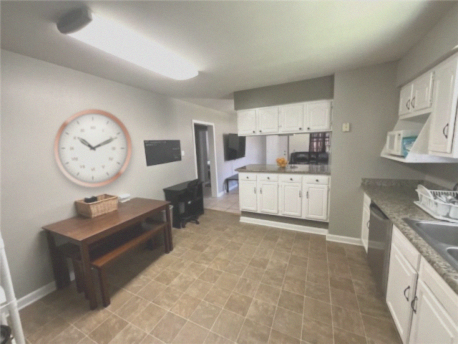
10,11
